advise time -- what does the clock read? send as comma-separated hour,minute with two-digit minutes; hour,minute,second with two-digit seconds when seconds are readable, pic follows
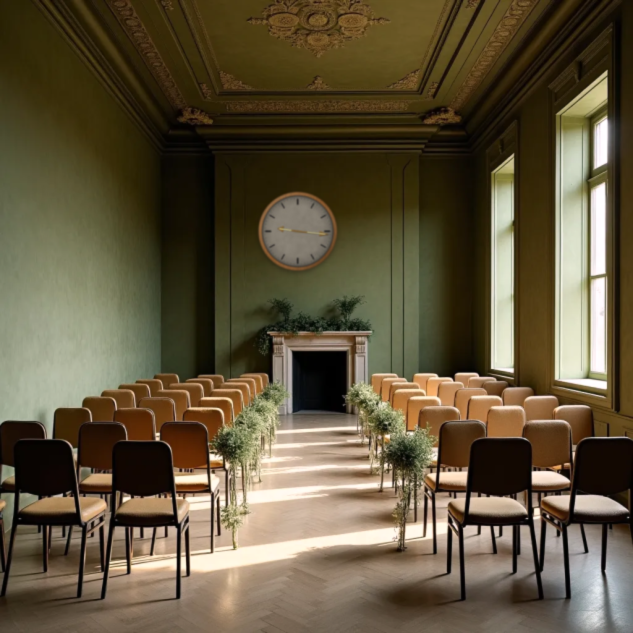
9,16
